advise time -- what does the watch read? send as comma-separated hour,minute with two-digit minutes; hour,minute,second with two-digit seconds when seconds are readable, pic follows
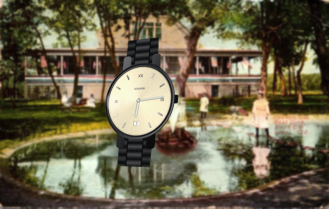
6,14
